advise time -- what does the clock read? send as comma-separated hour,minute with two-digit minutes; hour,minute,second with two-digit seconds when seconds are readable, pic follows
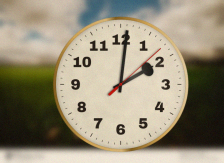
2,01,08
